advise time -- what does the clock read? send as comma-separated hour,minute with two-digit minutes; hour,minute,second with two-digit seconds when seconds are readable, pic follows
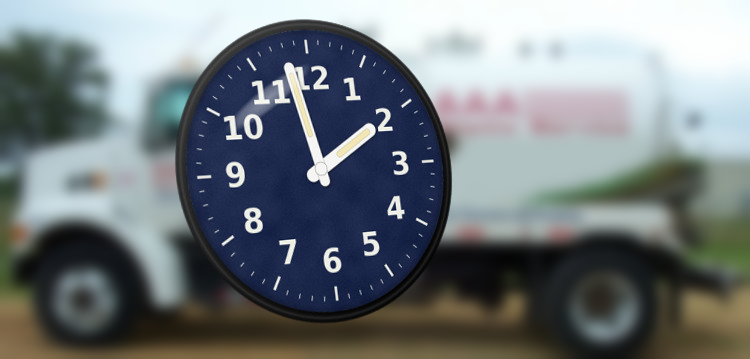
1,58
